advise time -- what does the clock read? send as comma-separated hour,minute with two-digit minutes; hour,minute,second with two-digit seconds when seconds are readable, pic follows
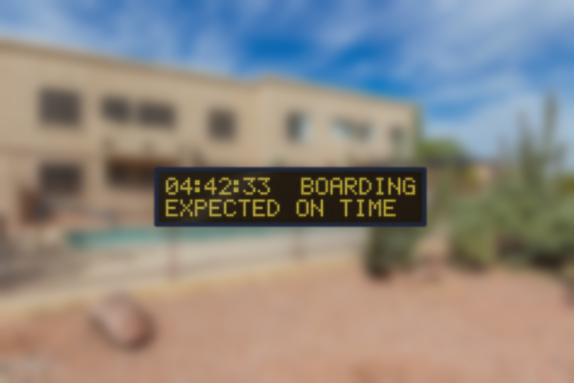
4,42,33
